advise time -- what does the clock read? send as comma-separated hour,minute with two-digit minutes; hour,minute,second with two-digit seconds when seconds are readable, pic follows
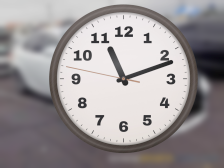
11,11,47
